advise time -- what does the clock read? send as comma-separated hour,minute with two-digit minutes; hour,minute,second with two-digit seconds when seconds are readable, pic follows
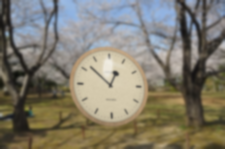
12,52
